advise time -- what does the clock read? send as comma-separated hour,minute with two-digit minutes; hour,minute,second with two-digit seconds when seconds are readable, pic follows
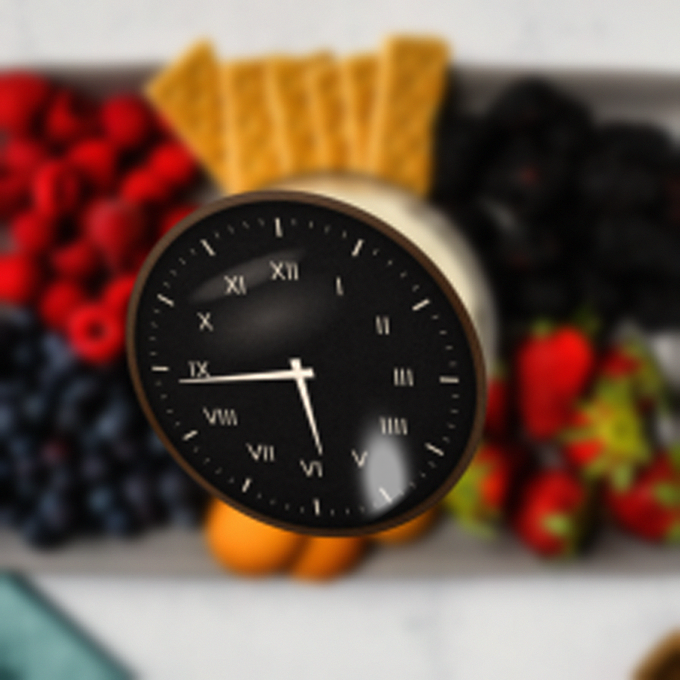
5,44
